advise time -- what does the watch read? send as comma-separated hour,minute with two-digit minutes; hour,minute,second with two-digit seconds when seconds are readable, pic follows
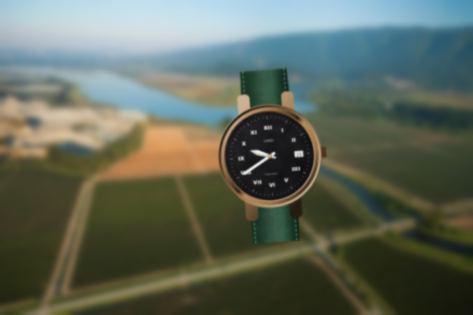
9,40
